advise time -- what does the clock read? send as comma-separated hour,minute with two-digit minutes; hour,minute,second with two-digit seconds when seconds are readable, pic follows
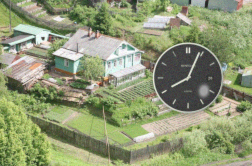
8,04
